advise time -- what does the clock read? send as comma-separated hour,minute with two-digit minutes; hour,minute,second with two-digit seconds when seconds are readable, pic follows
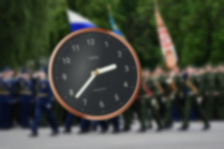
2,38
